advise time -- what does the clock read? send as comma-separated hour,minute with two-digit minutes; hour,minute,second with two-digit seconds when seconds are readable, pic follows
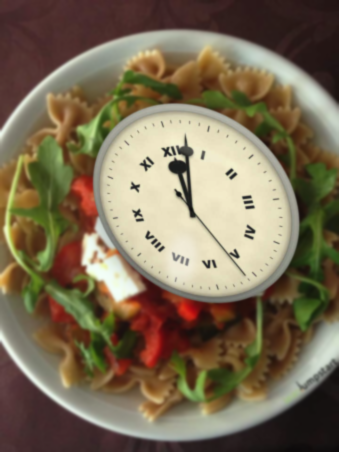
12,02,26
